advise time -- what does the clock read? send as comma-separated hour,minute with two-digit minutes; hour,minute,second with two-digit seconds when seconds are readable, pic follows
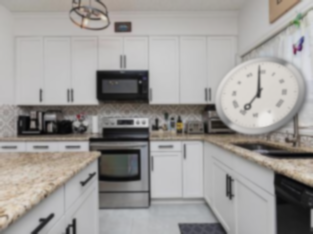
6,59
